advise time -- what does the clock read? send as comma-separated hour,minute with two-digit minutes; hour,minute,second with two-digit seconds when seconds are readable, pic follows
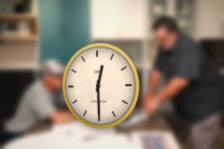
12,30
